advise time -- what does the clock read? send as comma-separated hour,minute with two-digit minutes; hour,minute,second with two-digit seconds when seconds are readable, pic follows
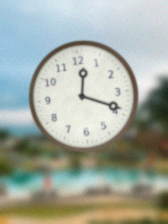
12,19
